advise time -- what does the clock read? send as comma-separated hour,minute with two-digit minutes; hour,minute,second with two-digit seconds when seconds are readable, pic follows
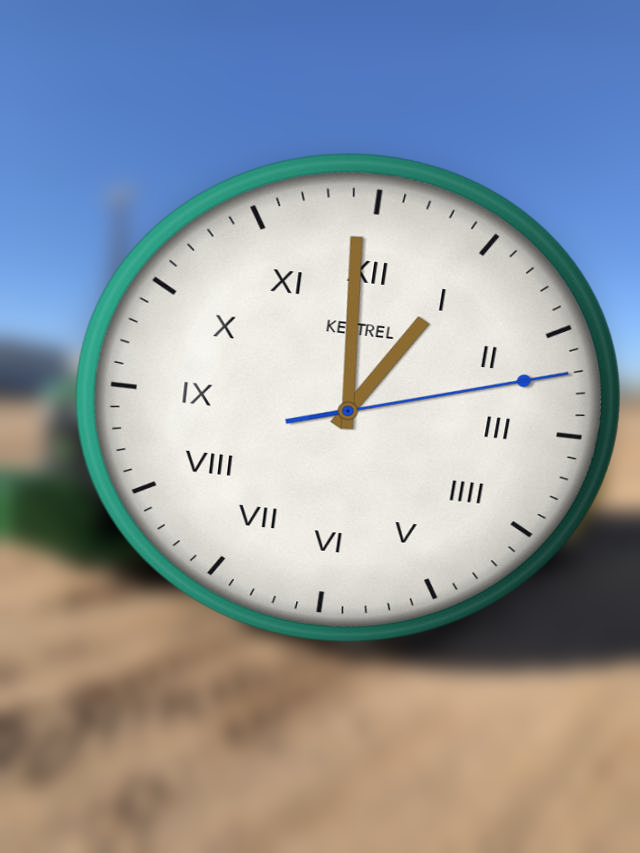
12,59,12
